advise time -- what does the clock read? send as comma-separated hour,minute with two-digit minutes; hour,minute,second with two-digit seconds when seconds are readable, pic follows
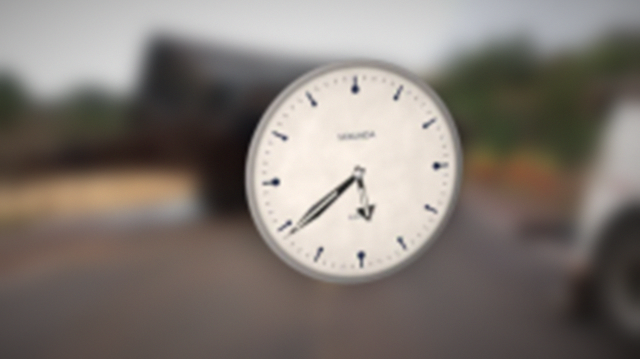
5,39
